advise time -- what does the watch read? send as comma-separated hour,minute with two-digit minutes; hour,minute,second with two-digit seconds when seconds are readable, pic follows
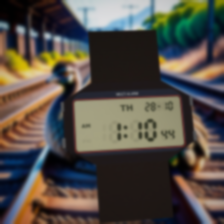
1,10,44
